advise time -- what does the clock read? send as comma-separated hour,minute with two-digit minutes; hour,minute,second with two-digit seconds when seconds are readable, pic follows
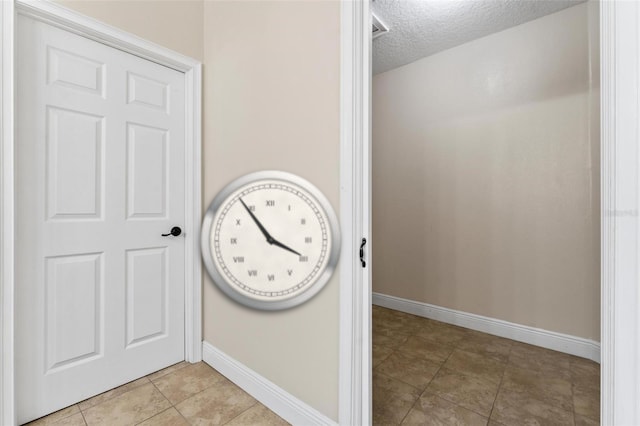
3,54
